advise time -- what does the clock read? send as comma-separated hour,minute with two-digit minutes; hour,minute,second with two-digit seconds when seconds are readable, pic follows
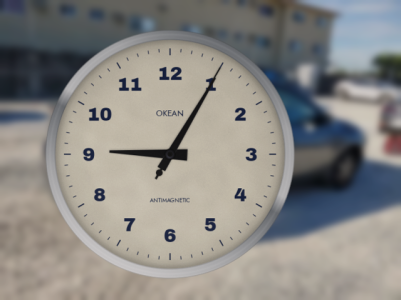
9,05,05
